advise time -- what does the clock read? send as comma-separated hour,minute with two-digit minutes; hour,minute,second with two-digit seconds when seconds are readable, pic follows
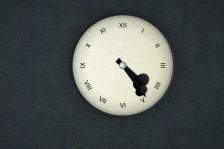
4,24
